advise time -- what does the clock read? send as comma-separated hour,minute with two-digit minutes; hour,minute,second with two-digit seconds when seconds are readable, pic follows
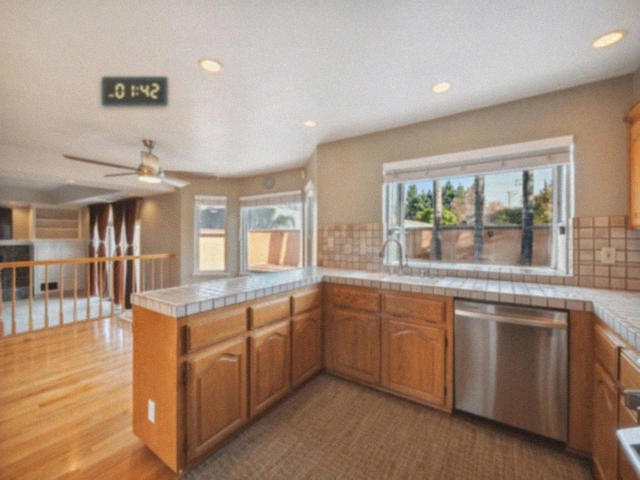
1,42
